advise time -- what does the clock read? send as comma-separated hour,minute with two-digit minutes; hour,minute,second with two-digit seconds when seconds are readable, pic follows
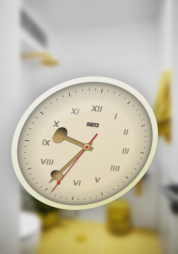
9,35,34
